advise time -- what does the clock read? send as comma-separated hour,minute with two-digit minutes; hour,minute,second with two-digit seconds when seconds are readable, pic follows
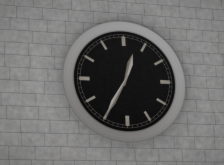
12,35
